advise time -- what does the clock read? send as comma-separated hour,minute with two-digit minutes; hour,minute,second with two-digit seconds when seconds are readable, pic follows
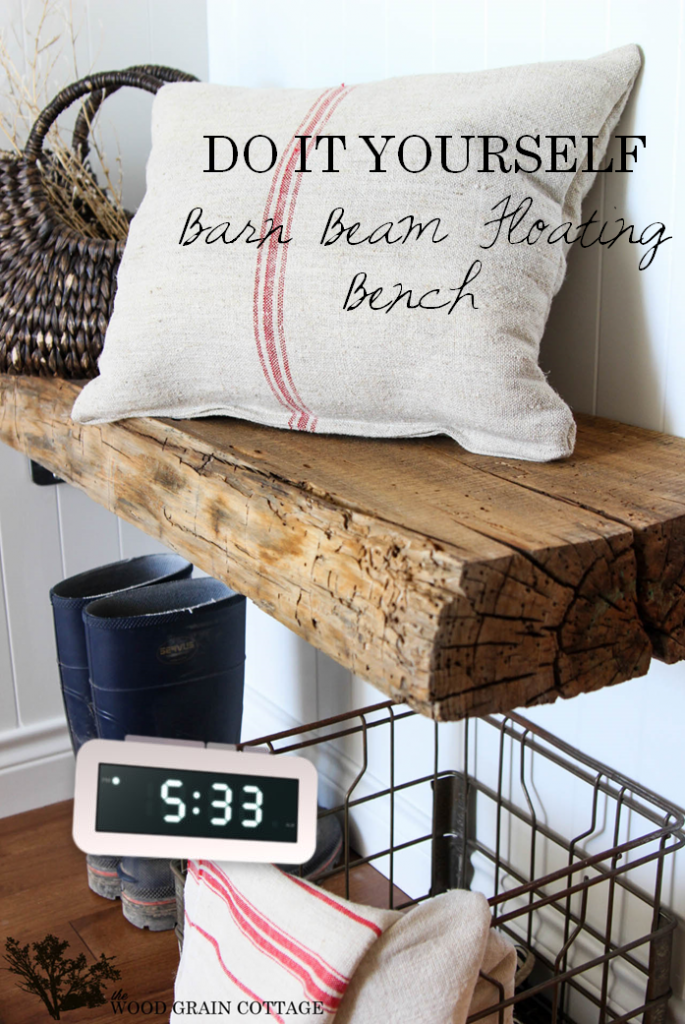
5,33
